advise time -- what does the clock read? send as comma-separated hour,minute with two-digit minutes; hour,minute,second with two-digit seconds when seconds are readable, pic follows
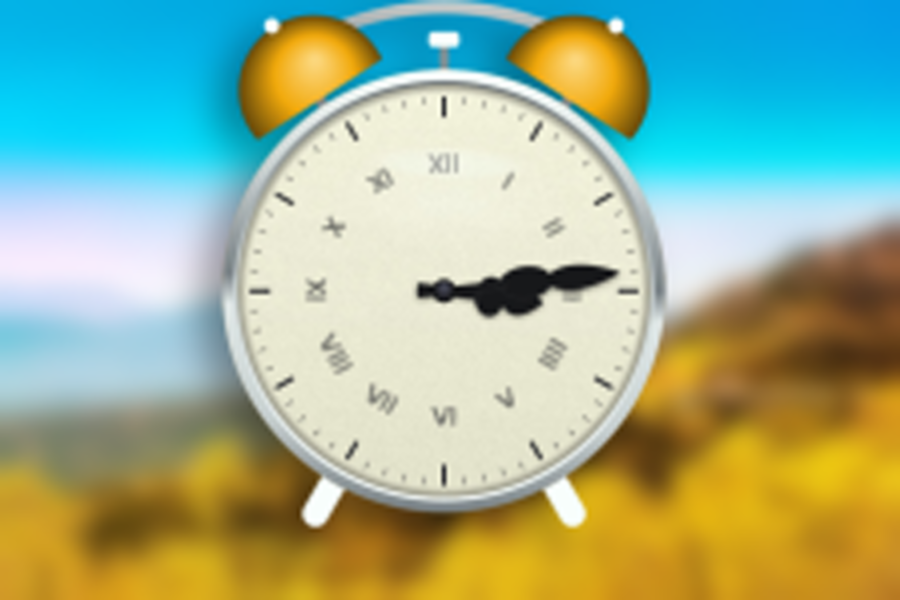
3,14
